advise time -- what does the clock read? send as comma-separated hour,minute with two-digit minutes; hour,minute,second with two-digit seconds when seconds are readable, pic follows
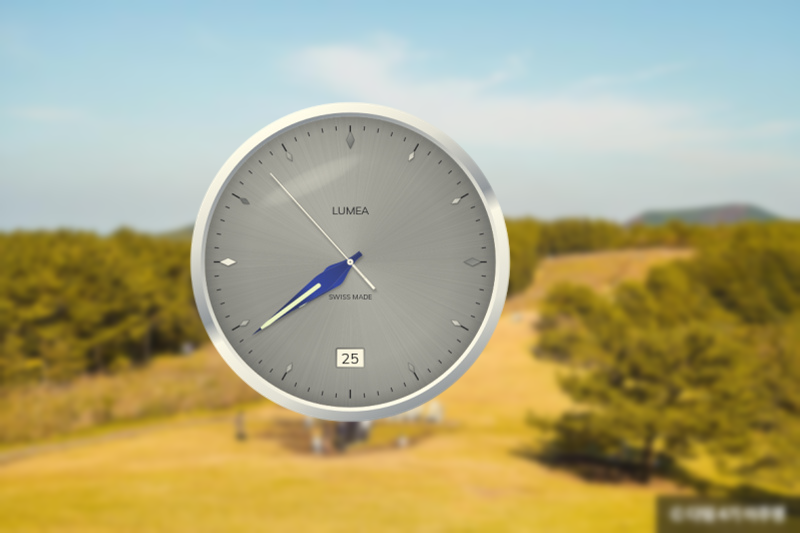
7,38,53
